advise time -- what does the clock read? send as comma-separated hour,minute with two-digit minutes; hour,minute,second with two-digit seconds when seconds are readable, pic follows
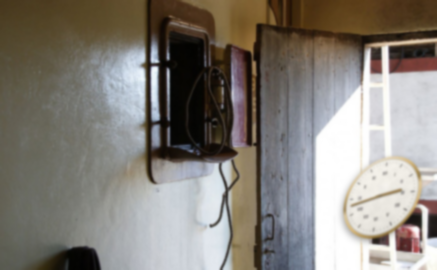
2,43
